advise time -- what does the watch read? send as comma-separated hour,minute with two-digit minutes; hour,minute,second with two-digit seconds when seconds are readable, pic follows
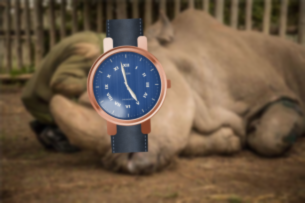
4,58
